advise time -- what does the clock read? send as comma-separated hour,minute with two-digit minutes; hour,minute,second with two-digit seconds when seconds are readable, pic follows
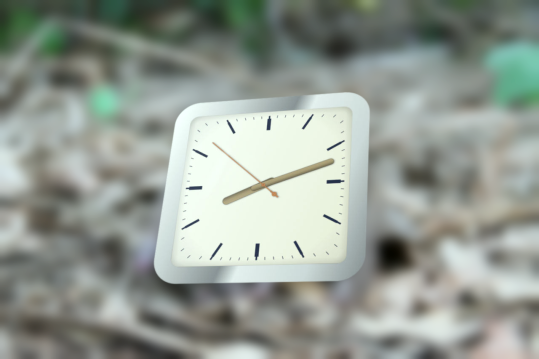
8,11,52
